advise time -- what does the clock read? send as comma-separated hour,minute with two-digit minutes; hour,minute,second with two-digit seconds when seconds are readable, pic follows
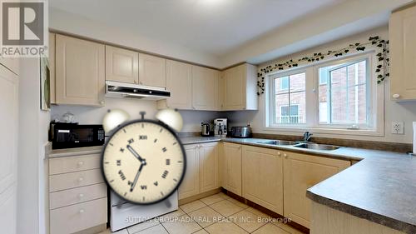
10,34
